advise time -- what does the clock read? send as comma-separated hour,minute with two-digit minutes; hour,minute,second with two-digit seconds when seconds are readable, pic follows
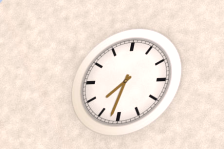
7,32
